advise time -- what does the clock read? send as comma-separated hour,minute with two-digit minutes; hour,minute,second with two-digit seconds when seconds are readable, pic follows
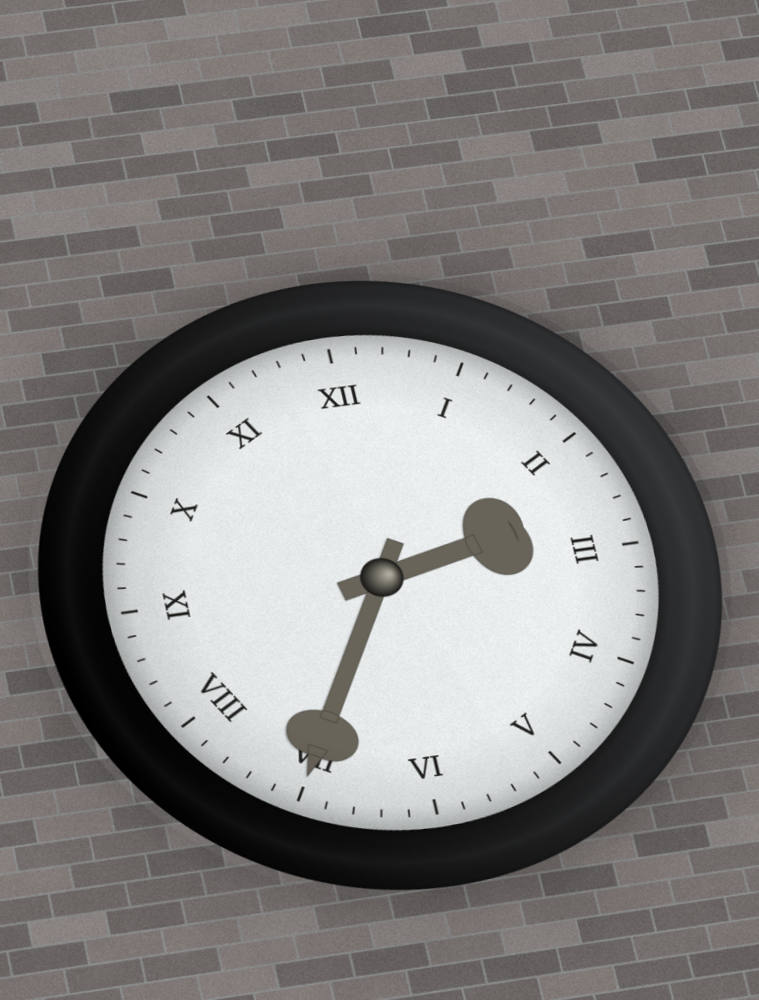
2,35
